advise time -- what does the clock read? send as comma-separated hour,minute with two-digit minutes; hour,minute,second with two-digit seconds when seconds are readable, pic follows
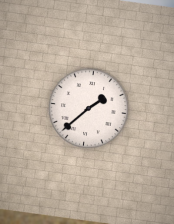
1,37
